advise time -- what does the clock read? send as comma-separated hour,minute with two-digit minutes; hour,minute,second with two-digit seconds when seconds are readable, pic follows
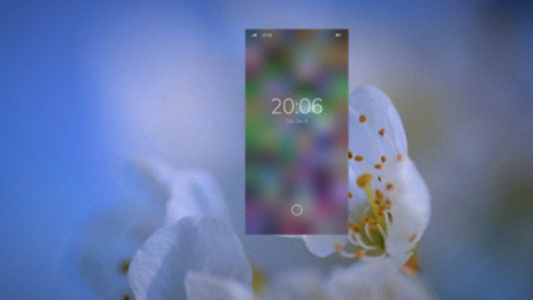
20,06
